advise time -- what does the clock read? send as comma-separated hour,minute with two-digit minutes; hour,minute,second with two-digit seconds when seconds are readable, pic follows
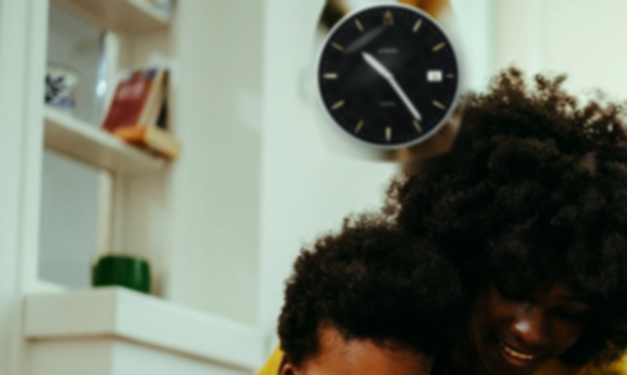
10,24
